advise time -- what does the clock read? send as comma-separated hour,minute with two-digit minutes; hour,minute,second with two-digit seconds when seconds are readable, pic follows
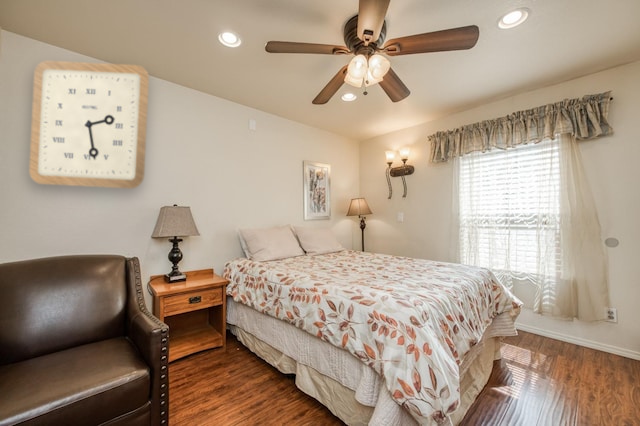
2,28
